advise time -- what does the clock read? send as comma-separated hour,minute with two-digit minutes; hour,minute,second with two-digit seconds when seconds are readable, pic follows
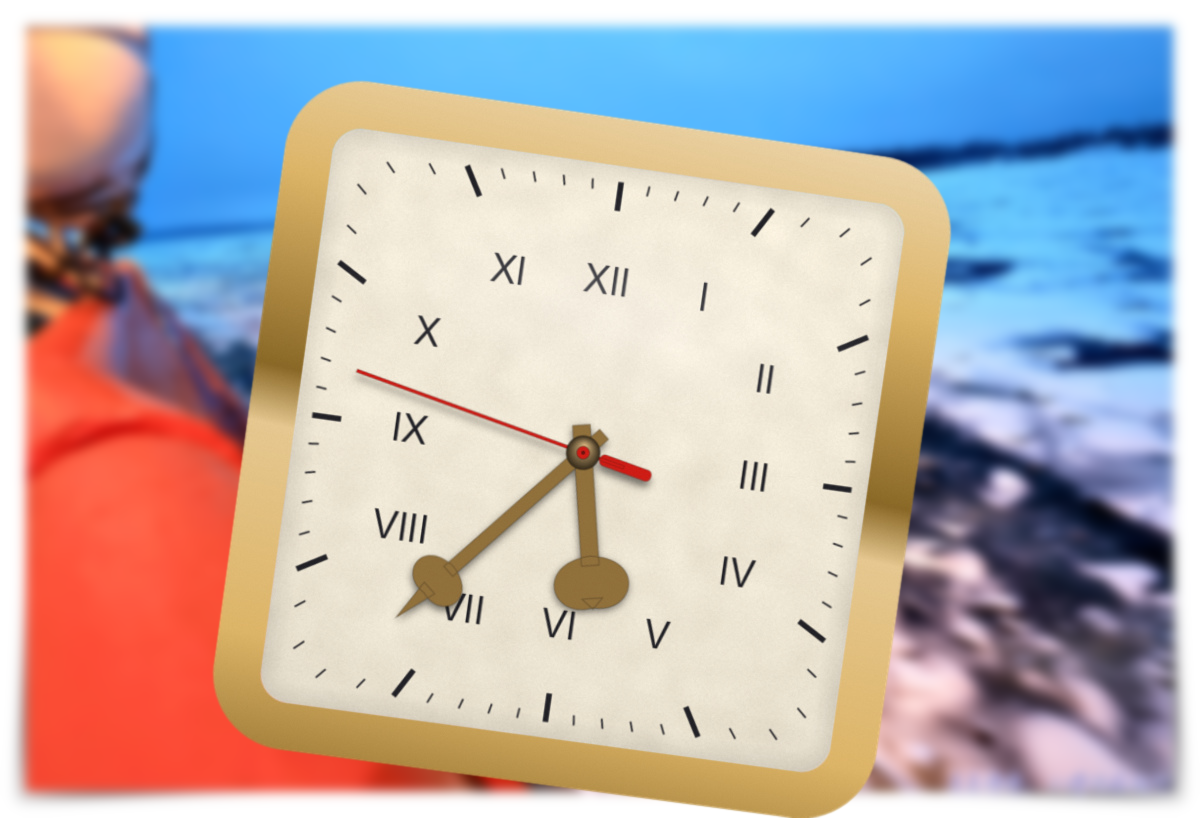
5,36,47
